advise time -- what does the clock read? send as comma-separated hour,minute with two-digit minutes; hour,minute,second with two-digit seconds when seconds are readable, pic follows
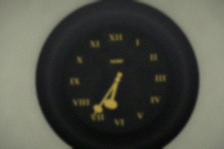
6,36
